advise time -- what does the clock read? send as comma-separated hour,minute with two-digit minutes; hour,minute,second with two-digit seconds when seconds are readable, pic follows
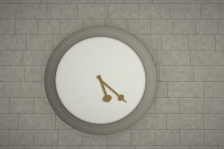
5,22
